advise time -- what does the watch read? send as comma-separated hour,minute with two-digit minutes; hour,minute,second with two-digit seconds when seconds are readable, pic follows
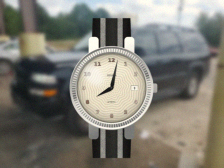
8,02
